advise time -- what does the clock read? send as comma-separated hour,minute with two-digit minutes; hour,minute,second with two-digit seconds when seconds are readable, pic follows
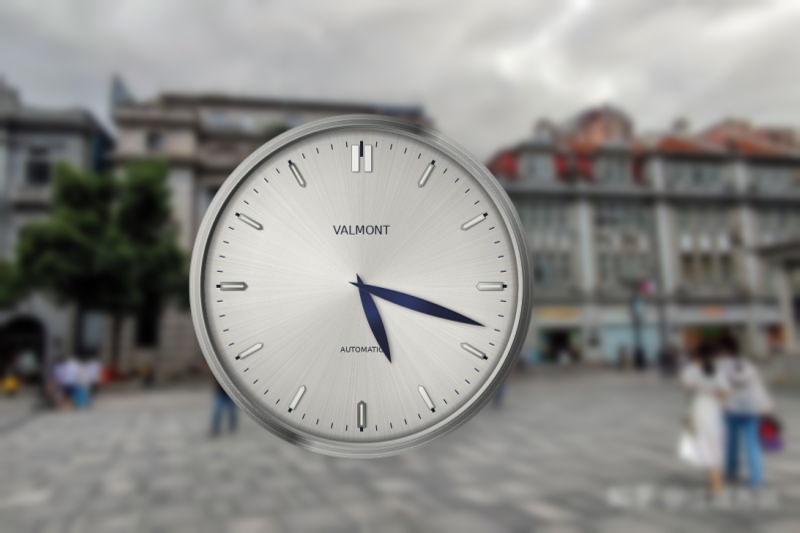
5,18
